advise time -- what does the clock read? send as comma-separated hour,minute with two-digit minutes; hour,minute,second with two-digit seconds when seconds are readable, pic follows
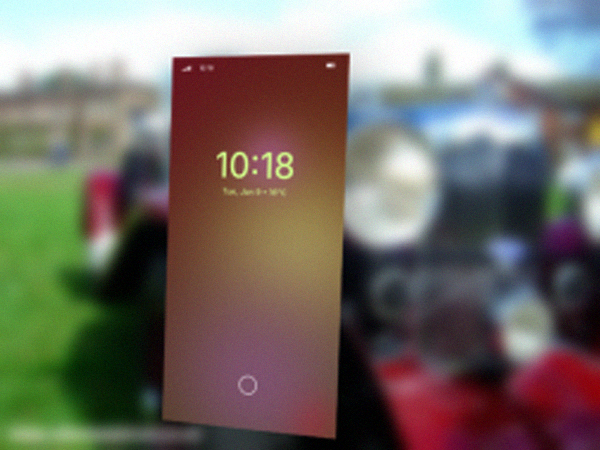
10,18
